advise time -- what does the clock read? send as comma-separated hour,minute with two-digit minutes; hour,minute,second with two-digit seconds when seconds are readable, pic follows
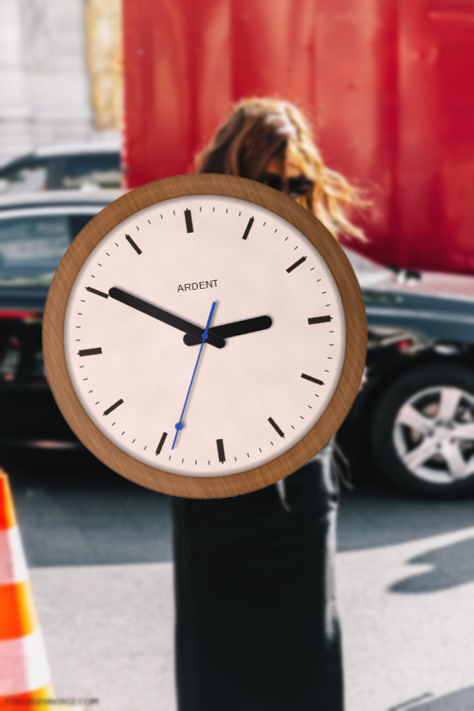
2,50,34
